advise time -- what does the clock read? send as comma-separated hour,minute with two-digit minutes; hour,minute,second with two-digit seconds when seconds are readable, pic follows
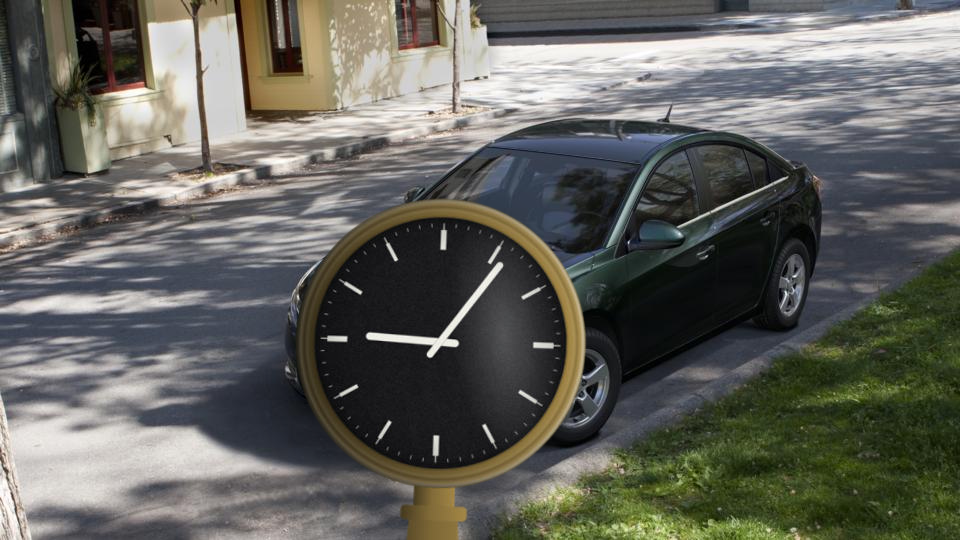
9,06
